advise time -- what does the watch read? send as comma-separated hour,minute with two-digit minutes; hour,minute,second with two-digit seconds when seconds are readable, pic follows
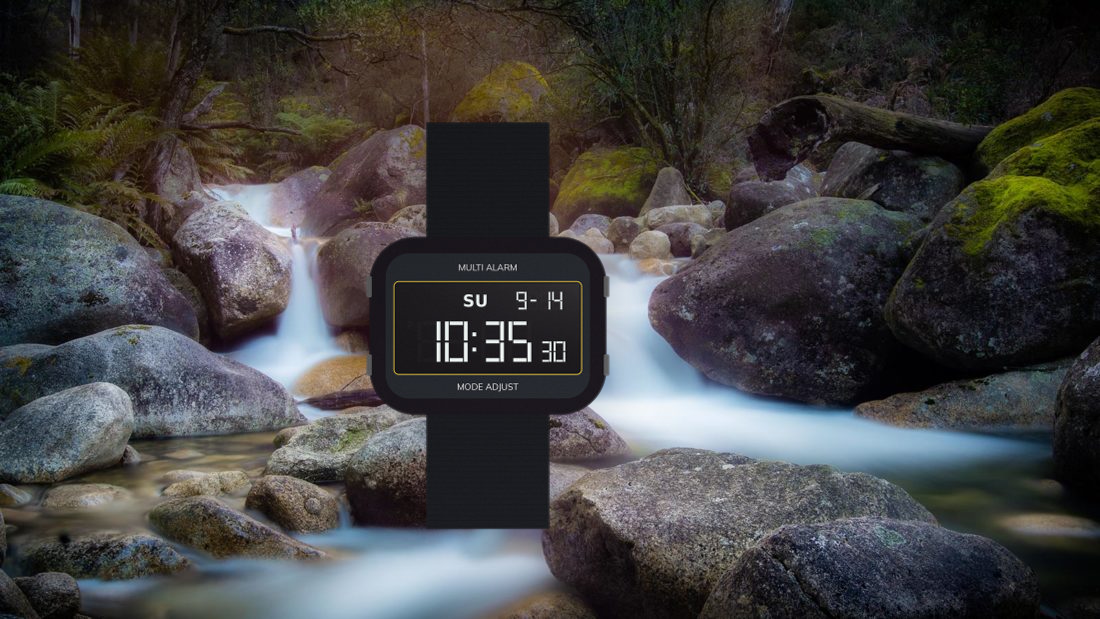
10,35,30
